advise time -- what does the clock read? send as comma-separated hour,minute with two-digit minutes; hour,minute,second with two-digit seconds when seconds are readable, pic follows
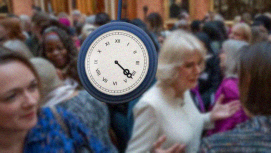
4,22
